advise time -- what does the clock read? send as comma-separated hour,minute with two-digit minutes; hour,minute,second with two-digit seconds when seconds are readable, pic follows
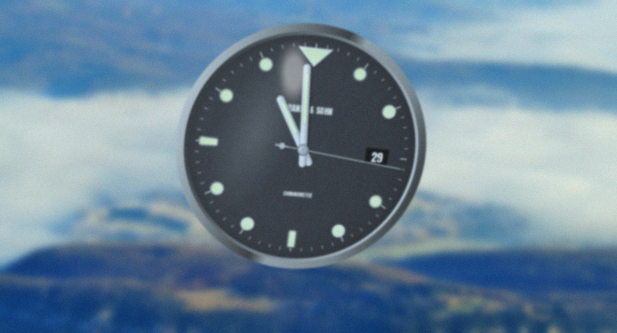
10,59,16
